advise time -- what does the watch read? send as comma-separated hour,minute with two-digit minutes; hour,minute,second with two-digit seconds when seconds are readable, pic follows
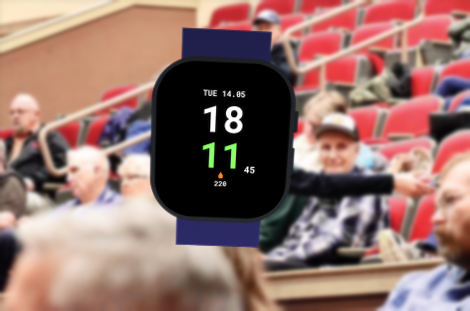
18,11,45
